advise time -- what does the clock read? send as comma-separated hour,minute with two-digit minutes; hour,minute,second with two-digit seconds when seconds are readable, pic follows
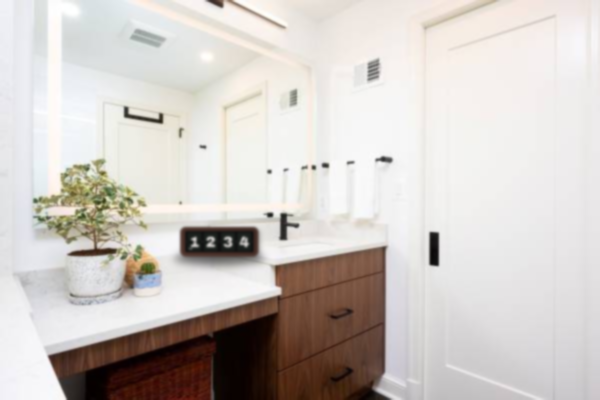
12,34
